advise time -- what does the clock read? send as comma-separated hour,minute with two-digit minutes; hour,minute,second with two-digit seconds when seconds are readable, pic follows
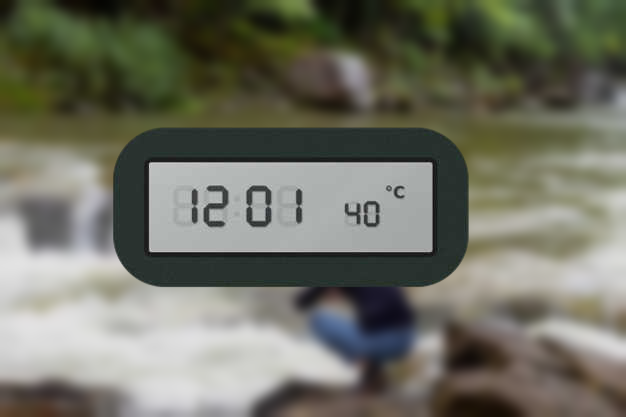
12,01
